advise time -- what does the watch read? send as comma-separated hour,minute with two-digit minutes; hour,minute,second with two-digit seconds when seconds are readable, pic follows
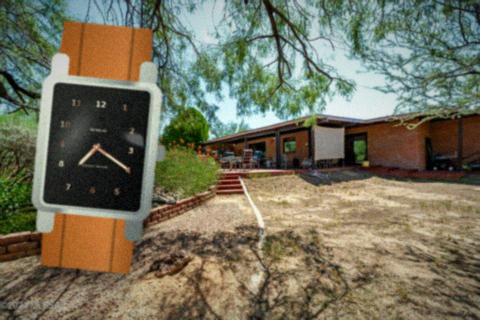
7,20
